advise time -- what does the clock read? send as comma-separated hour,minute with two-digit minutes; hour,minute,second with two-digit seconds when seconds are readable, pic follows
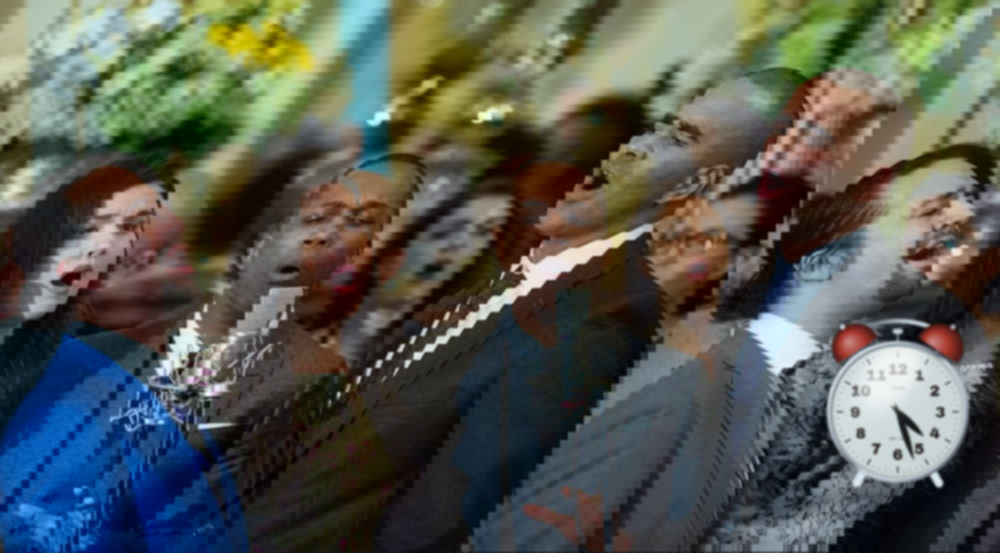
4,27
